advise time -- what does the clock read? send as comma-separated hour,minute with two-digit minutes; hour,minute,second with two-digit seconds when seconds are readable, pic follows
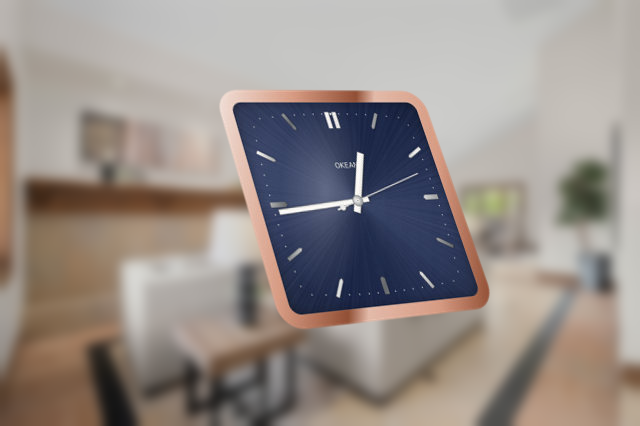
12,44,12
